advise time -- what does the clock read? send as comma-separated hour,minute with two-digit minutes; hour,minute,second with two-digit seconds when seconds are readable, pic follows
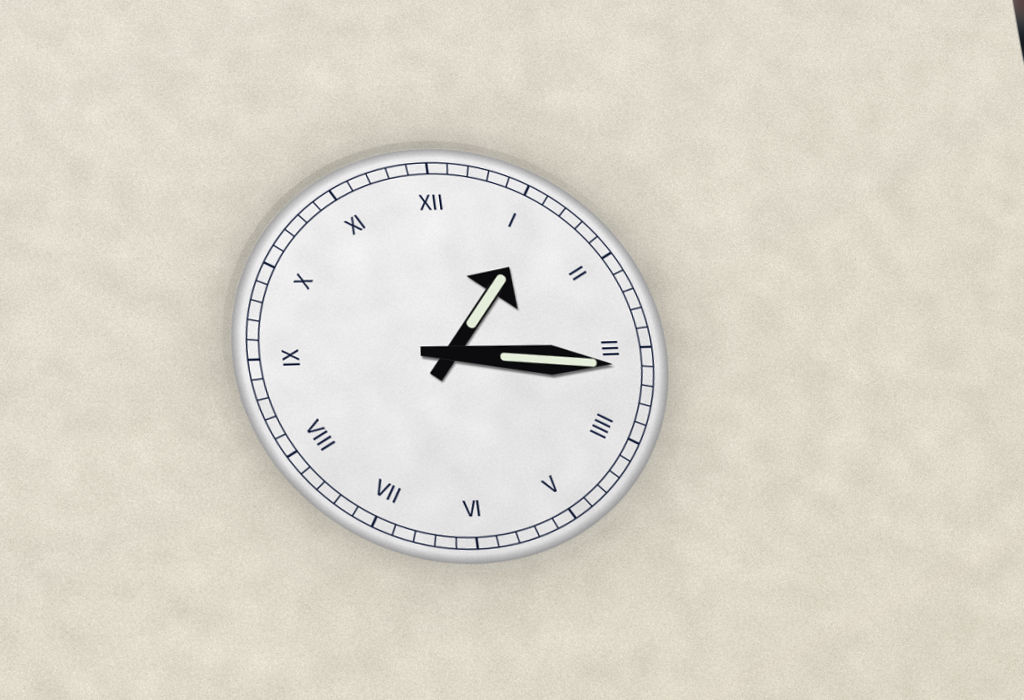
1,16
